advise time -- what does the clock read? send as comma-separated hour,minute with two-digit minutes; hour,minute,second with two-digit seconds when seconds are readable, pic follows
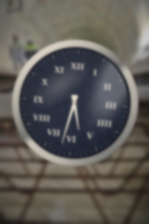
5,32
